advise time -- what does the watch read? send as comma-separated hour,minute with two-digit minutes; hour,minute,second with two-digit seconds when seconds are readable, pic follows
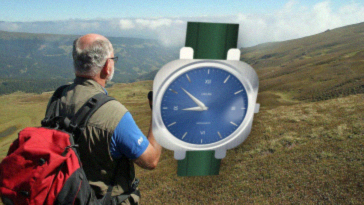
8,52
